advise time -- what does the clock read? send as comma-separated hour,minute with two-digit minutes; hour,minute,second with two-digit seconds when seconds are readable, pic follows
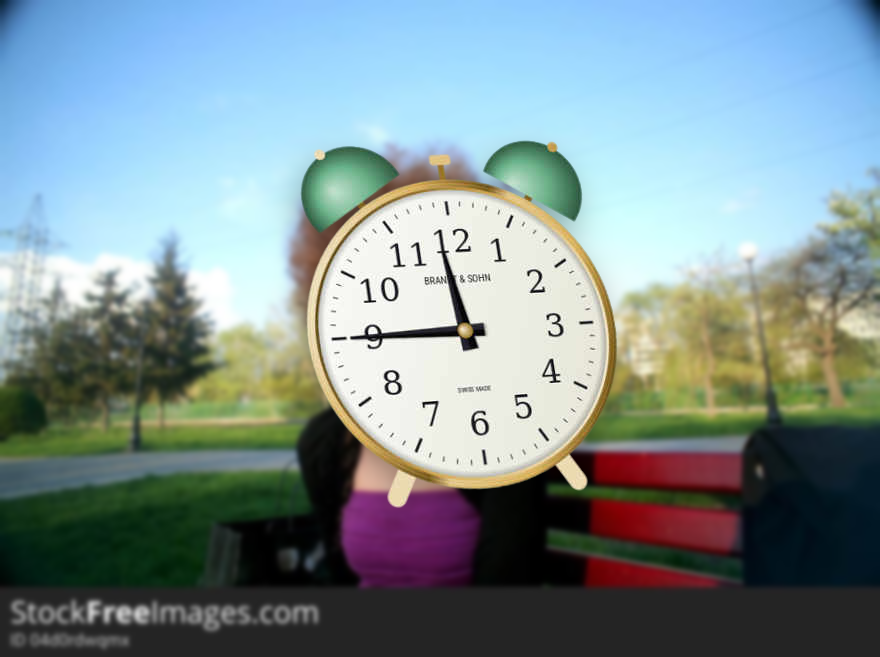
11,45
